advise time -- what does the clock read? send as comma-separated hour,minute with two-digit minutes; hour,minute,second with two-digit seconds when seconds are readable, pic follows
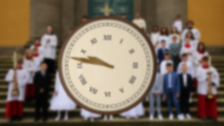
9,47
